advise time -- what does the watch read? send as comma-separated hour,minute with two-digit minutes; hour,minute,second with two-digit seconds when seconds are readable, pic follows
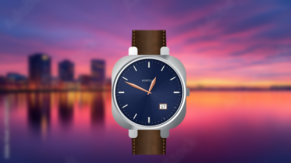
12,49
